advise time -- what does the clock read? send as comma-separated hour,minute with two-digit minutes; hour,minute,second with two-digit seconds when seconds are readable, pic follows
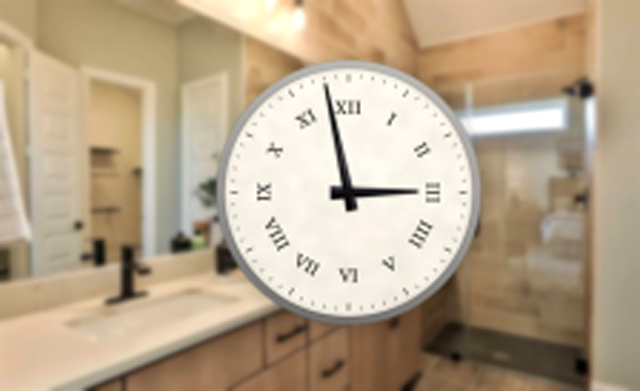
2,58
